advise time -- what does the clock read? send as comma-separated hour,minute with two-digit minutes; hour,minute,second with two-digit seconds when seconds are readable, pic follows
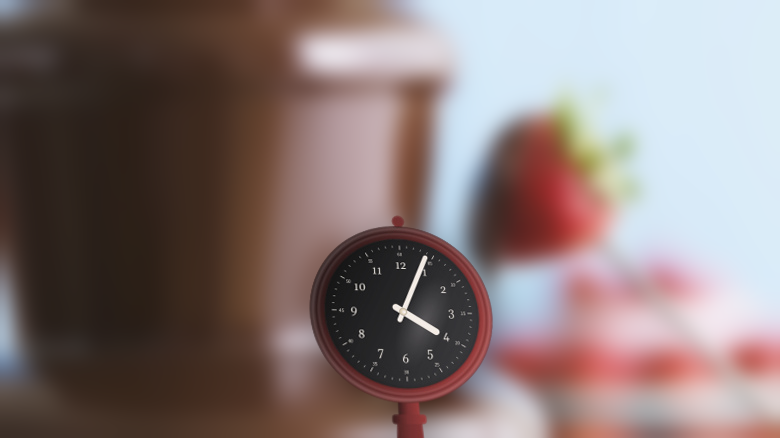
4,04
